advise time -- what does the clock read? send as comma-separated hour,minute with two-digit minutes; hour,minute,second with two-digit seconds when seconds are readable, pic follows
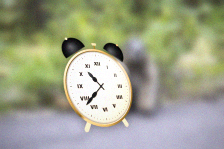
10,38
